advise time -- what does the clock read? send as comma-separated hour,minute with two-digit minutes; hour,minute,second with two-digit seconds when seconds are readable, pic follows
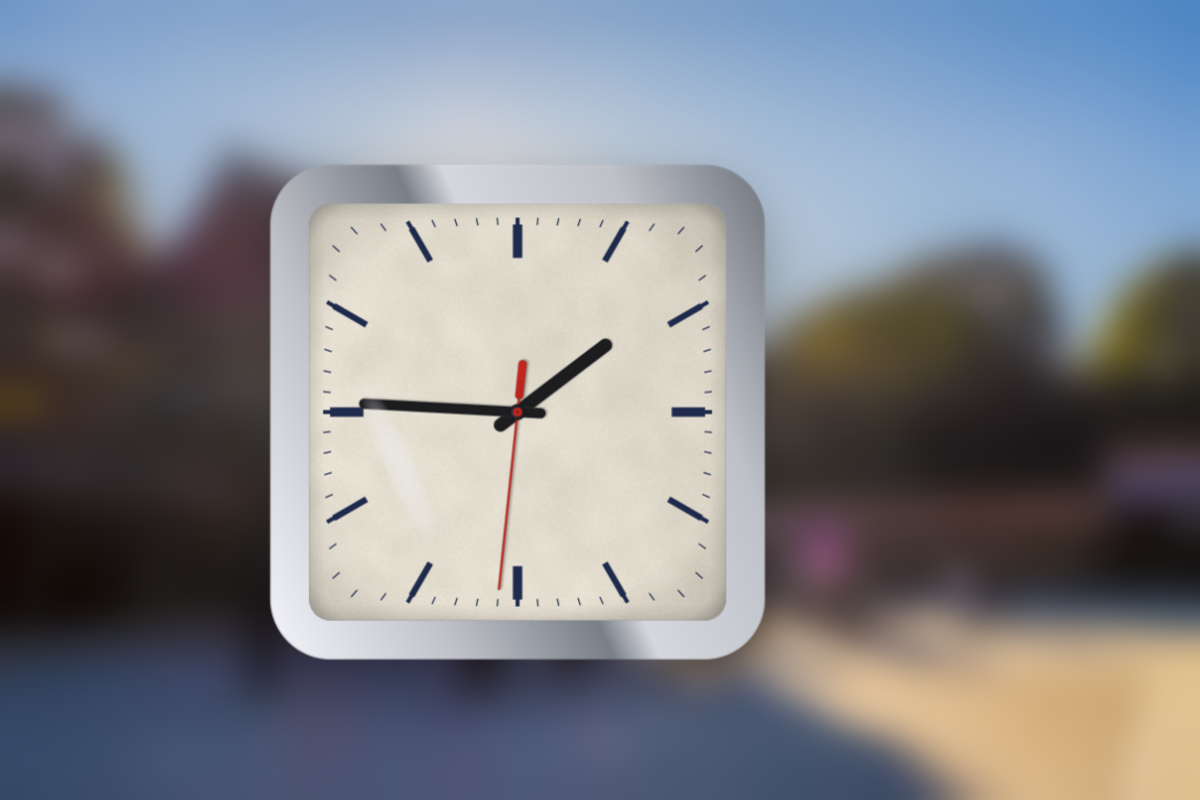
1,45,31
